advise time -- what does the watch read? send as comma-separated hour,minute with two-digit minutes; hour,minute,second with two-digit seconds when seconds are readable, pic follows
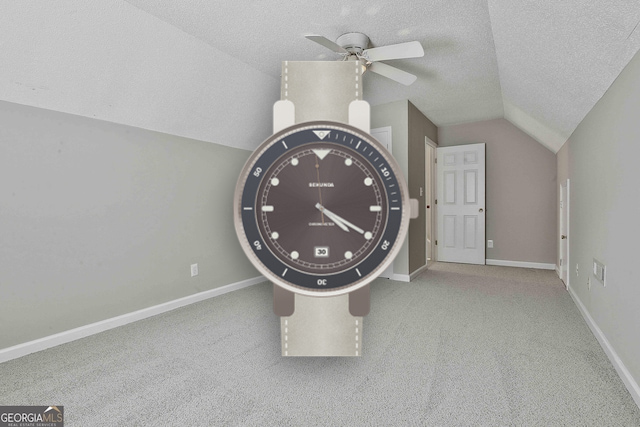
4,19,59
